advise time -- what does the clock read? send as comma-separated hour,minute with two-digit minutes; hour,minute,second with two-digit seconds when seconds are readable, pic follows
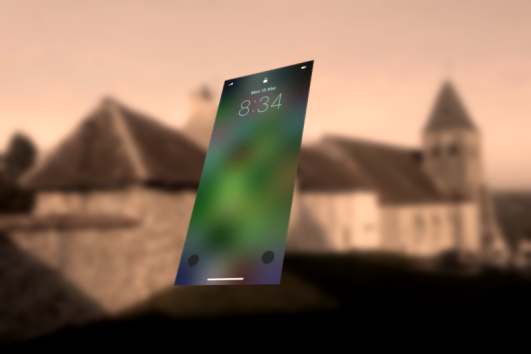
8,34
